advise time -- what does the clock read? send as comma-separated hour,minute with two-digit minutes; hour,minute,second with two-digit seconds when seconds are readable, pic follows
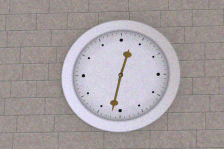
12,32
